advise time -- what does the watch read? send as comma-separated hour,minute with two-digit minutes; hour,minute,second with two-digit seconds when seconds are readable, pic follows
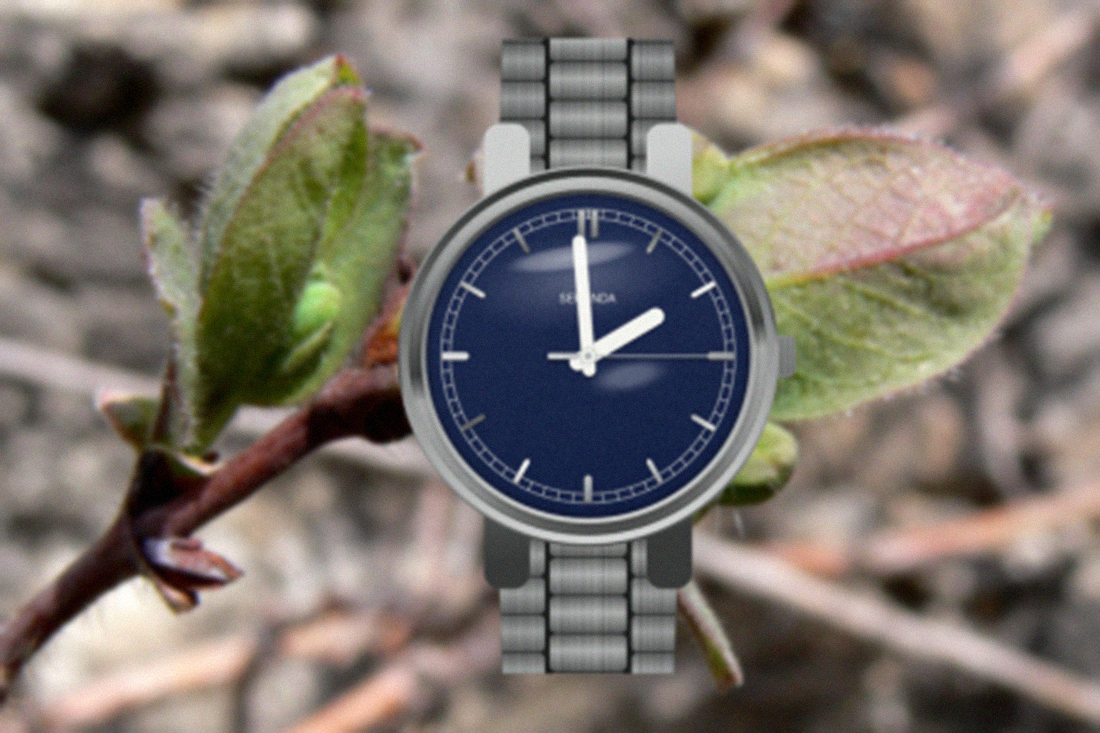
1,59,15
